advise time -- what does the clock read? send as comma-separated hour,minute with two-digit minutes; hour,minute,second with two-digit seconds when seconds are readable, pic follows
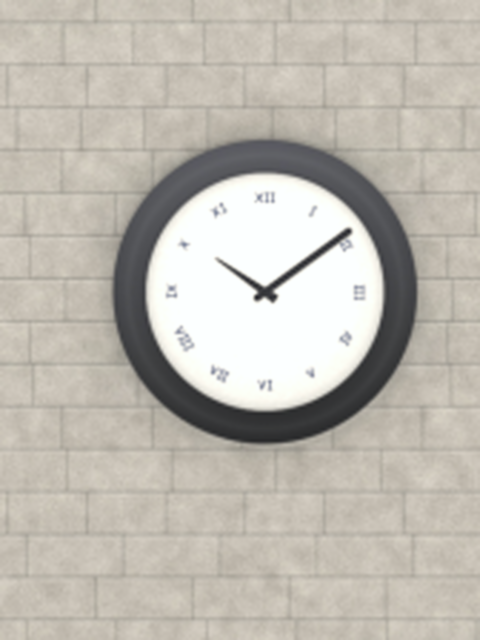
10,09
